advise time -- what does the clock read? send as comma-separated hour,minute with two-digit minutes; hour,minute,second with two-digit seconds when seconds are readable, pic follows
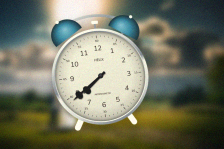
7,39
